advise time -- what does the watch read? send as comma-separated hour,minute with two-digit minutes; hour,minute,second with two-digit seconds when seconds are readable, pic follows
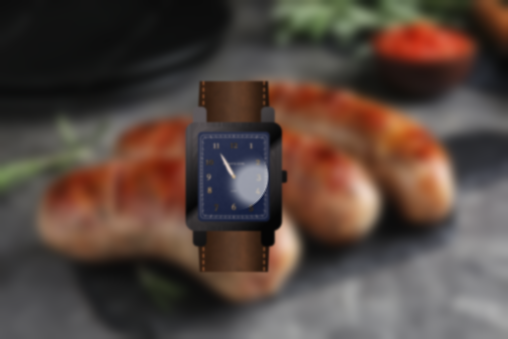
10,55
